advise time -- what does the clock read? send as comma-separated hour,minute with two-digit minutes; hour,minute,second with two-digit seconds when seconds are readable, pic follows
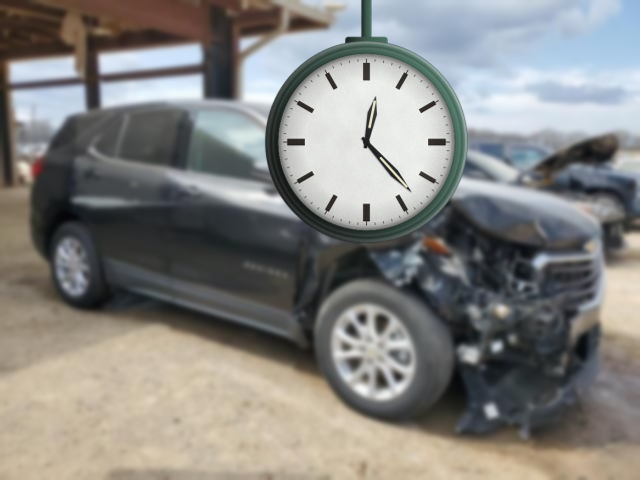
12,23
